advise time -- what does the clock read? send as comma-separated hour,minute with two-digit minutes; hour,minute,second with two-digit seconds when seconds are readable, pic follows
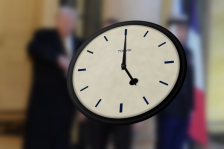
5,00
